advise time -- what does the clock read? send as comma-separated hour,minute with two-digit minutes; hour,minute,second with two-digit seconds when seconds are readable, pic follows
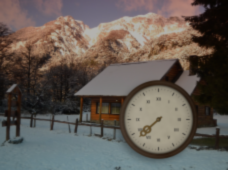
7,38
